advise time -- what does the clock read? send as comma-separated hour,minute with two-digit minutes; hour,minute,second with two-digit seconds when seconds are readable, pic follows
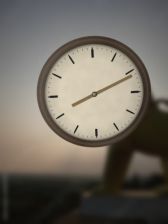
8,11
